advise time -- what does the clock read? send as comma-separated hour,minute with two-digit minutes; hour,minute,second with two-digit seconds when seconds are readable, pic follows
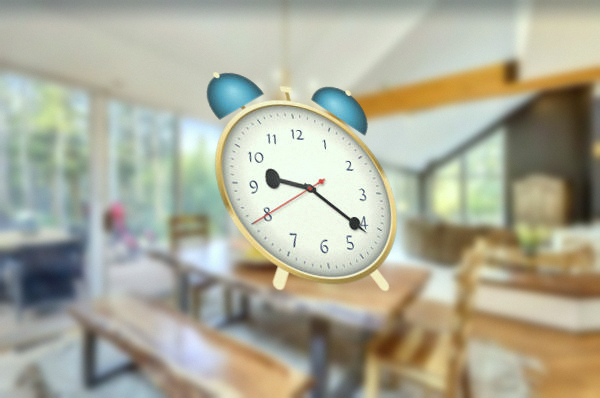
9,21,40
